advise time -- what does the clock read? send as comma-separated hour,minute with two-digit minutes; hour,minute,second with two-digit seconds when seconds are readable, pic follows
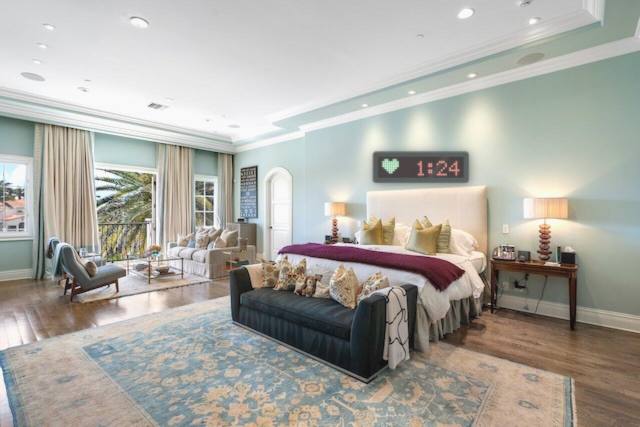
1,24
